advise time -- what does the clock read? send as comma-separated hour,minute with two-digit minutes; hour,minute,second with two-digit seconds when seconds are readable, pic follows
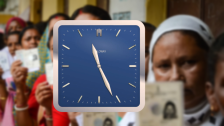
11,26
